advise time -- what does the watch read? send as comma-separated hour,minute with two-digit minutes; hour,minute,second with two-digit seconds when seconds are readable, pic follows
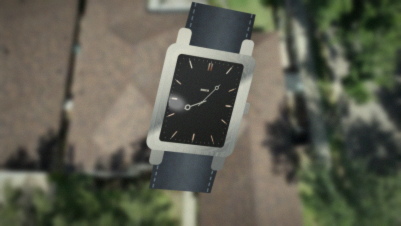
8,06
